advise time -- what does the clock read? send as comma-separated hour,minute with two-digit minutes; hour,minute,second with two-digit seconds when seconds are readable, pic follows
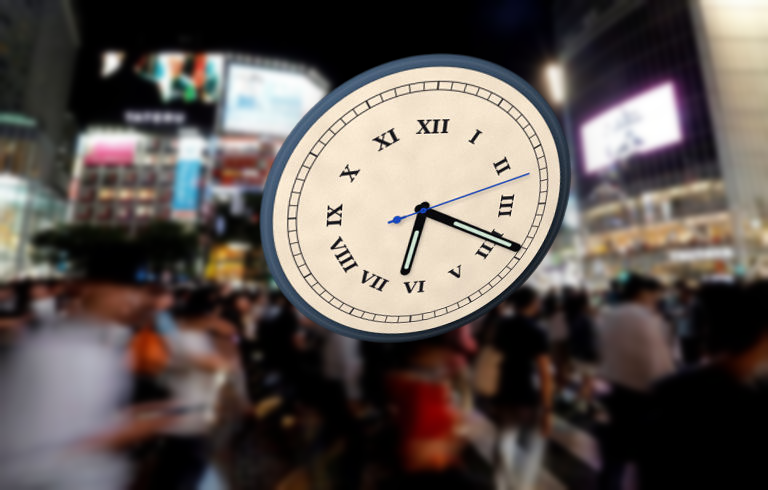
6,19,12
